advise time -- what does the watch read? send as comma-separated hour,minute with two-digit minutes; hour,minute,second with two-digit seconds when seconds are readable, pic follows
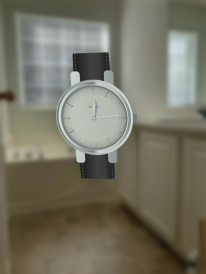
12,14
